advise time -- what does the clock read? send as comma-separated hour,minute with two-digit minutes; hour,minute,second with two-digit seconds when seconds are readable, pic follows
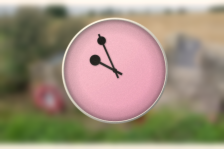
9,56
